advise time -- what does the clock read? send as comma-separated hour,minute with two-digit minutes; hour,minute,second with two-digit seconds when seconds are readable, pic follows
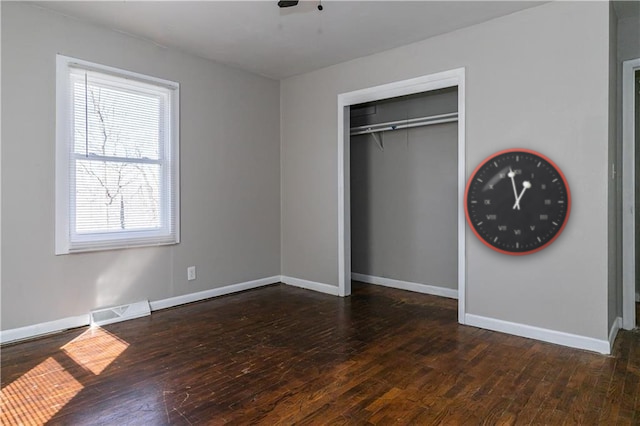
12,58
